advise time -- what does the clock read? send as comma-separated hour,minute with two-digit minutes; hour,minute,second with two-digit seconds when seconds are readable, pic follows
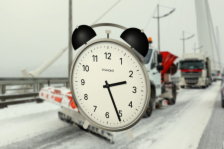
2,26
